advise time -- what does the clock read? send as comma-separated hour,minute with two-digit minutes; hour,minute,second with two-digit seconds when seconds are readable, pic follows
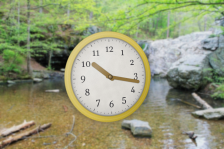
10,17
